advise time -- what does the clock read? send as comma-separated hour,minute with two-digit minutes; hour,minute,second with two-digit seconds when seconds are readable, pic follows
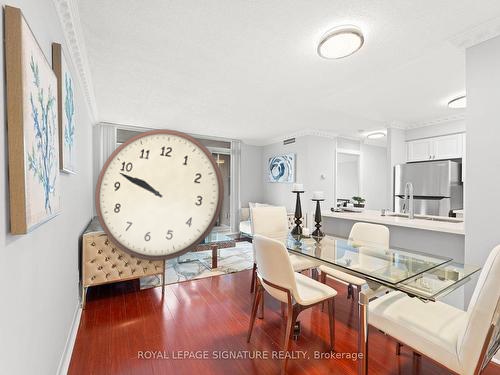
9,48
